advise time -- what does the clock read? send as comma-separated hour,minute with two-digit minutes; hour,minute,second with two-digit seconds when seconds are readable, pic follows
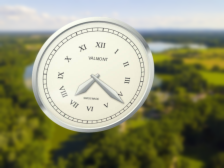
7,21
